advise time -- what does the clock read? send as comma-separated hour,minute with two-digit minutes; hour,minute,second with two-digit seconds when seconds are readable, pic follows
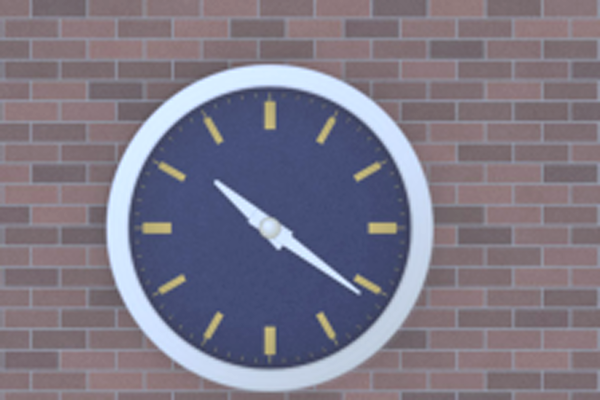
10,21
